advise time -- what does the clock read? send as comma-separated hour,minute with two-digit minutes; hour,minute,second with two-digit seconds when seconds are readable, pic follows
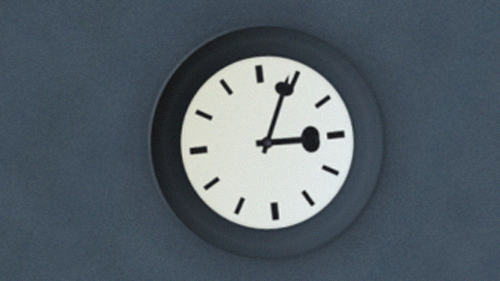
3,04
